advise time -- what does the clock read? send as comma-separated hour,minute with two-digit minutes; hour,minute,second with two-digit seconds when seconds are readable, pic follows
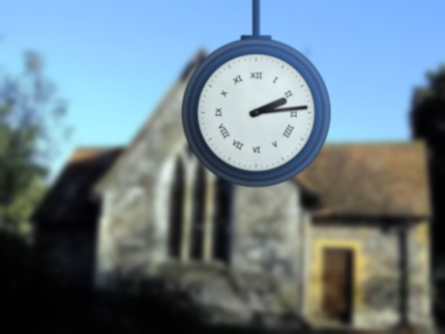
2,14
